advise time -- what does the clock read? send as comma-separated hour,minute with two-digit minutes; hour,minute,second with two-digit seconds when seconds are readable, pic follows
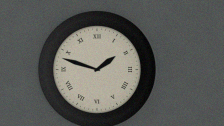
1,48
